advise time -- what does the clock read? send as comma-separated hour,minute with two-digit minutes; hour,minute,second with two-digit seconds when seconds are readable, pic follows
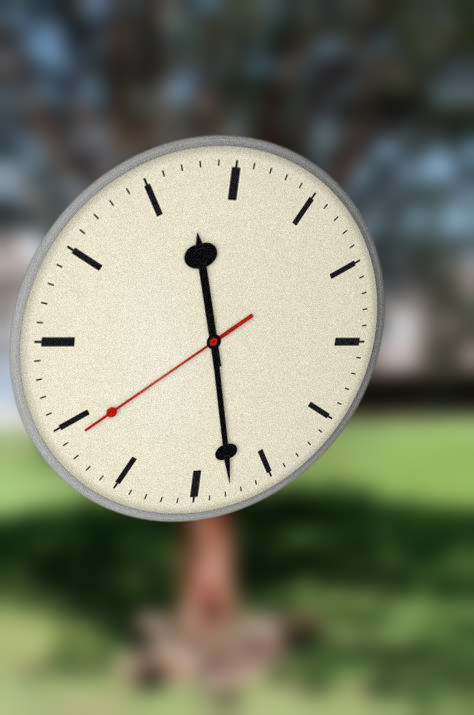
11,27,39
